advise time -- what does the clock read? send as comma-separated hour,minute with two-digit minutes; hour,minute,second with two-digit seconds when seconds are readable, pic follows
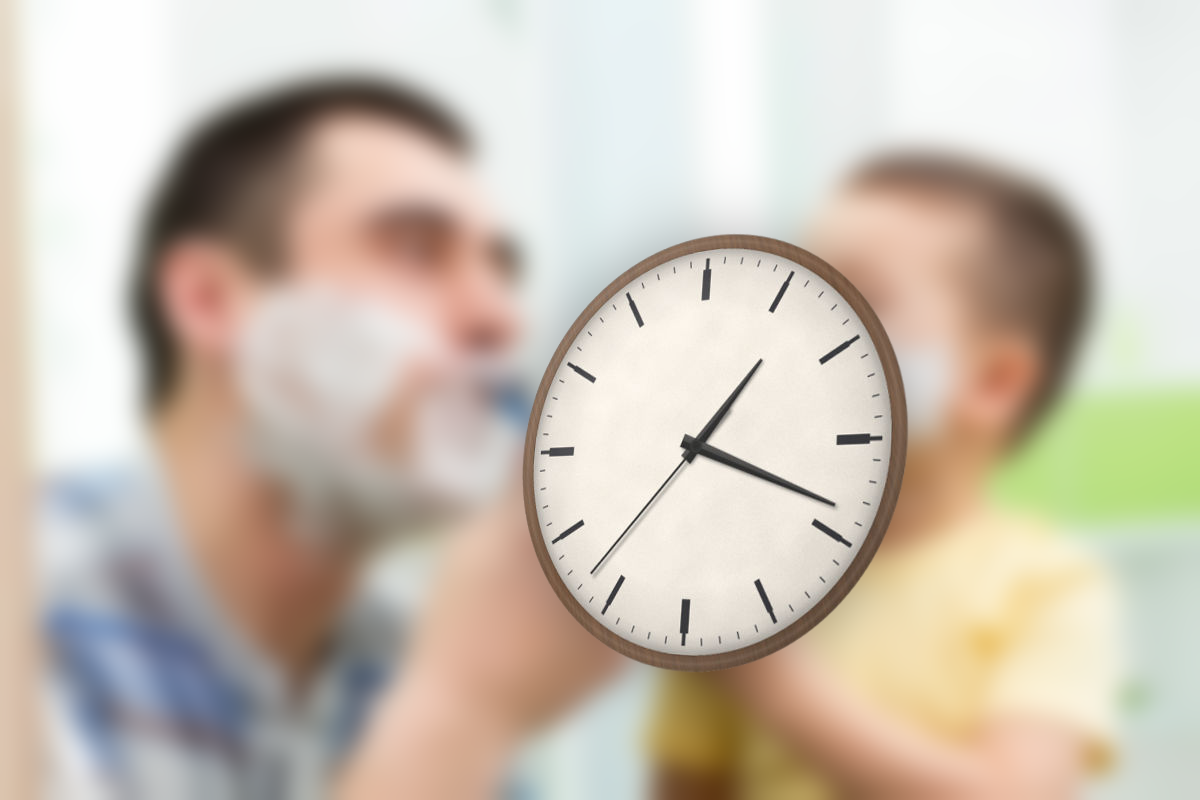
1,18,37
